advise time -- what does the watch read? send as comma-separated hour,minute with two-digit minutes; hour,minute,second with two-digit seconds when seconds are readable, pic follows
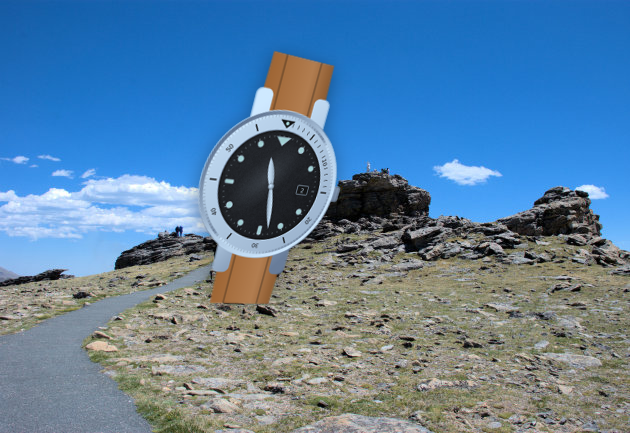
11,28
